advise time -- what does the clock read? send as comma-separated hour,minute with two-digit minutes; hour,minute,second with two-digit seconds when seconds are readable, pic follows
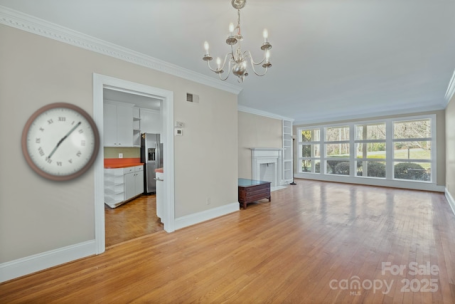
7,07
